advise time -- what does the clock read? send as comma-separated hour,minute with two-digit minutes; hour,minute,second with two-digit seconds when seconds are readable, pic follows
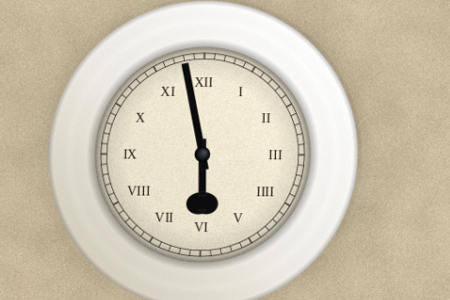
5,58
